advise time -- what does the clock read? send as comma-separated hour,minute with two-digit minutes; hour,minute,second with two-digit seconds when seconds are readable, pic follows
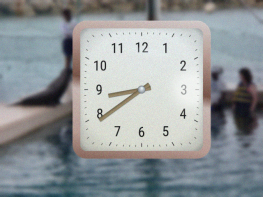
8,39
